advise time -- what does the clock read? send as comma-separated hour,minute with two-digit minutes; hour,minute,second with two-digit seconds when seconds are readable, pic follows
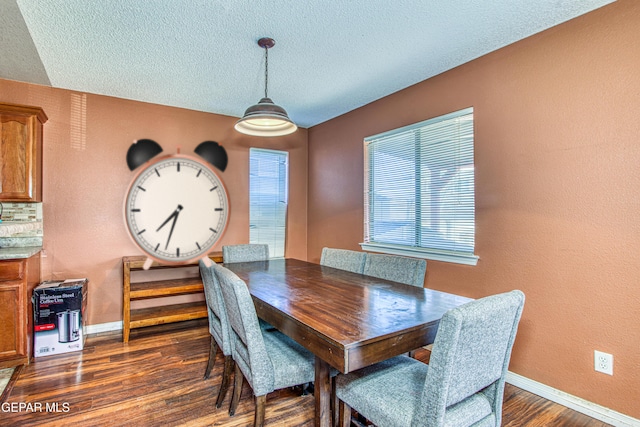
7,33
